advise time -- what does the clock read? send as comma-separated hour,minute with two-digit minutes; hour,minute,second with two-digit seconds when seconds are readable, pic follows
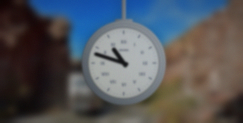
10,48
